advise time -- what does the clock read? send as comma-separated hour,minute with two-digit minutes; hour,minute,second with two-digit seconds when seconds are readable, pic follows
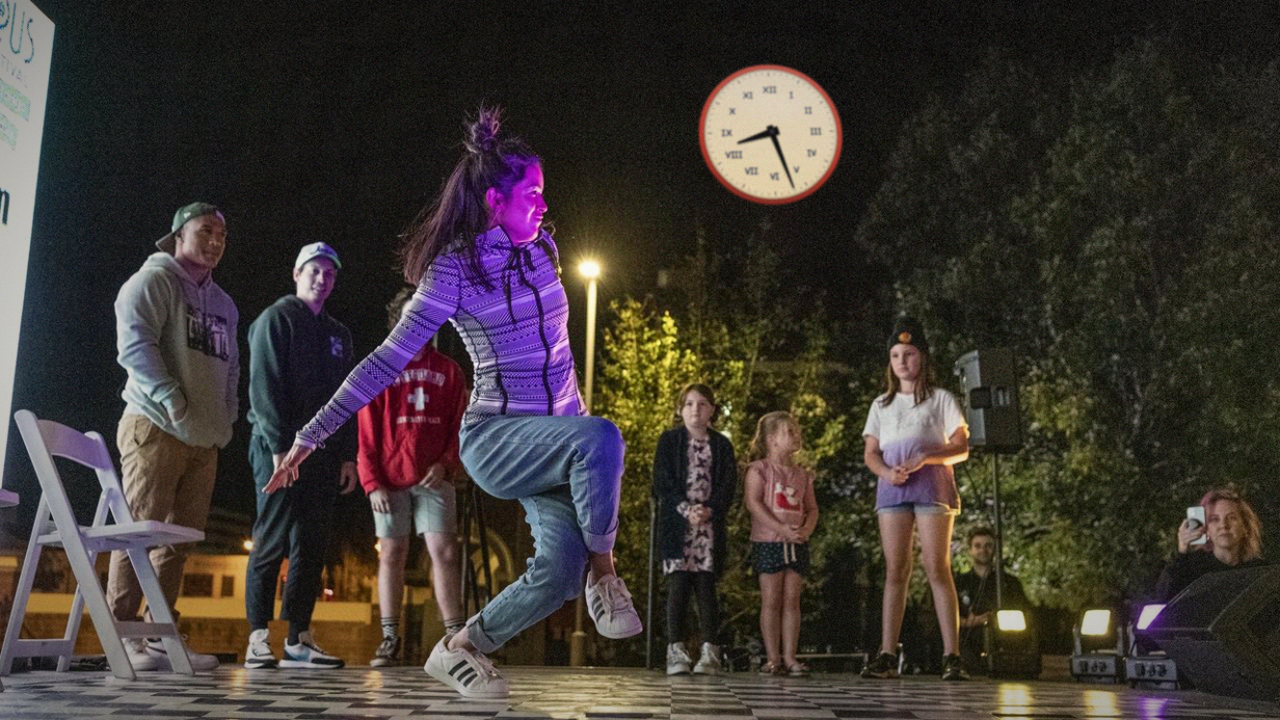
8,27
